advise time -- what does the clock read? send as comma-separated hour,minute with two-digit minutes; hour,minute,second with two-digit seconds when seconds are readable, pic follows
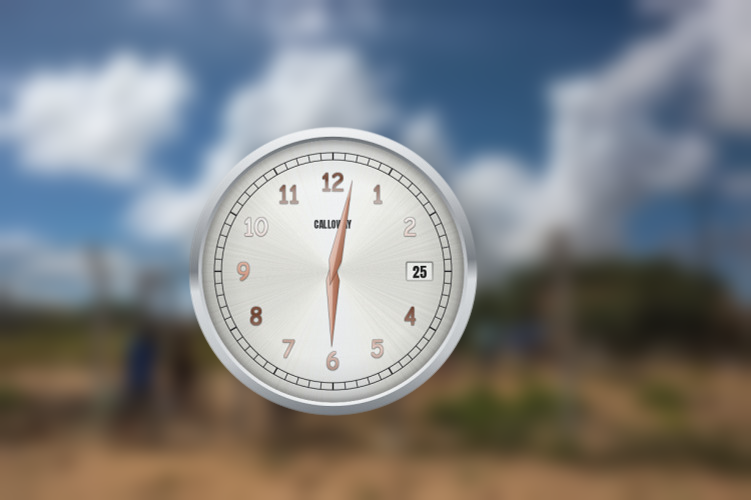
6,02
